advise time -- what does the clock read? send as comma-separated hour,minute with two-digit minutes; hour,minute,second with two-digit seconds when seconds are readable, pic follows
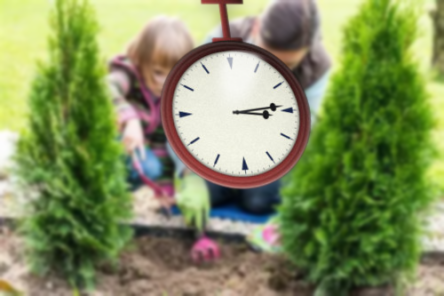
3,14
